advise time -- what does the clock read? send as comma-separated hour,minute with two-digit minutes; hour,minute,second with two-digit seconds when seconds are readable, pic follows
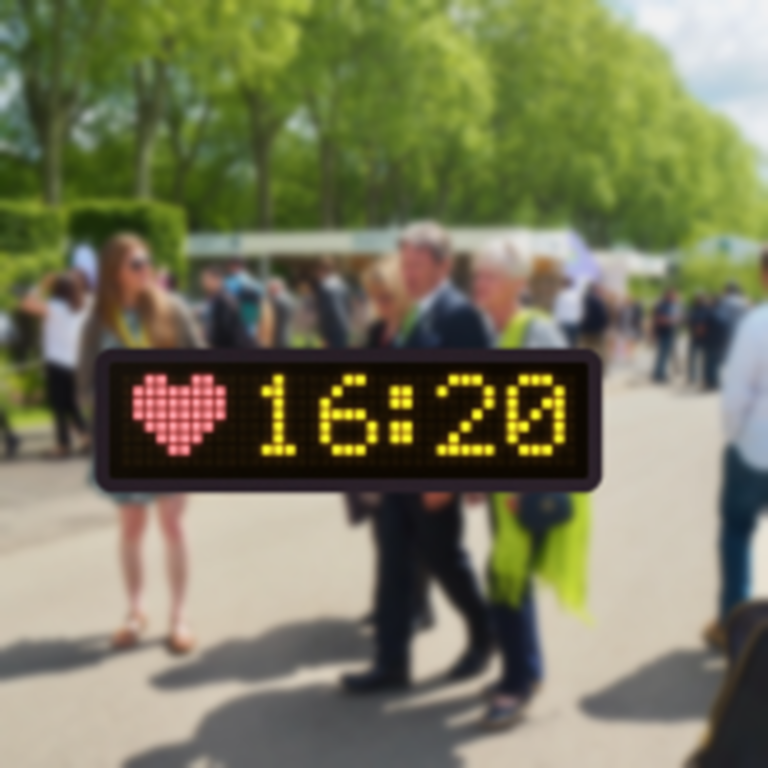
16,20
